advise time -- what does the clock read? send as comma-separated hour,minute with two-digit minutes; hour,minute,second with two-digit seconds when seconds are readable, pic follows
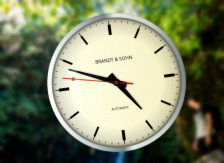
4,48,47
